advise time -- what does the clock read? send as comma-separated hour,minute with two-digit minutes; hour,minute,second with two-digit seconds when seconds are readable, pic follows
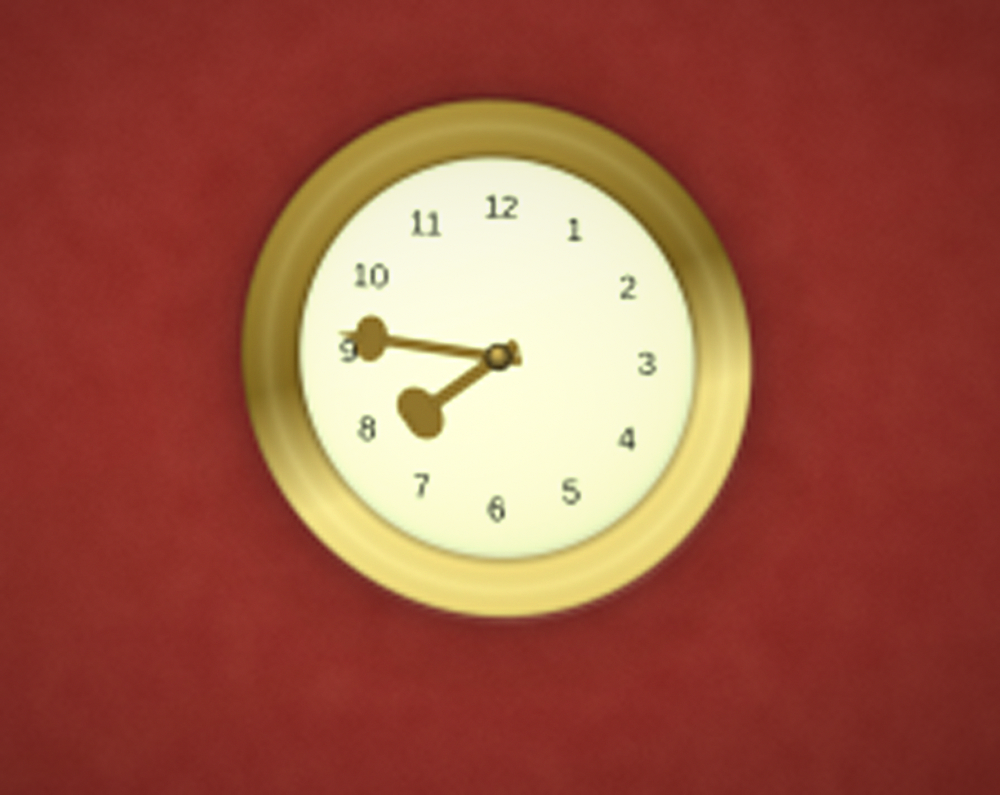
7,46
